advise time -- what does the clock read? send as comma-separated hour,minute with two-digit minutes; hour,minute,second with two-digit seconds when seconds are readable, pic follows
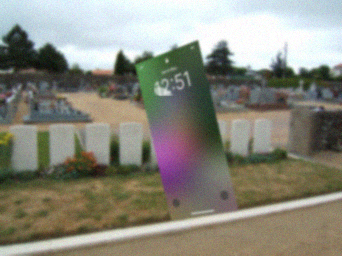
12,51
